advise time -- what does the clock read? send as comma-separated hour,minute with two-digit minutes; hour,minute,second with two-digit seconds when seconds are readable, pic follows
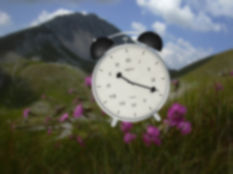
10,19
